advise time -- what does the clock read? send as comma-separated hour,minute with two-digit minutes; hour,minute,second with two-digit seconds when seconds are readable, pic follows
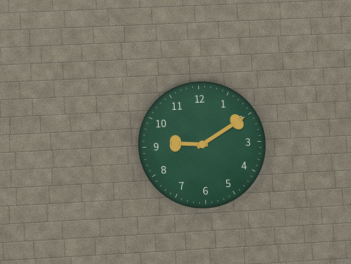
9,10
